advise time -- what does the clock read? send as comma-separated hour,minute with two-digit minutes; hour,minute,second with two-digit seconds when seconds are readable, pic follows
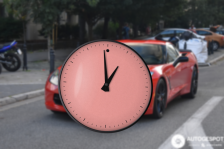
12,59
